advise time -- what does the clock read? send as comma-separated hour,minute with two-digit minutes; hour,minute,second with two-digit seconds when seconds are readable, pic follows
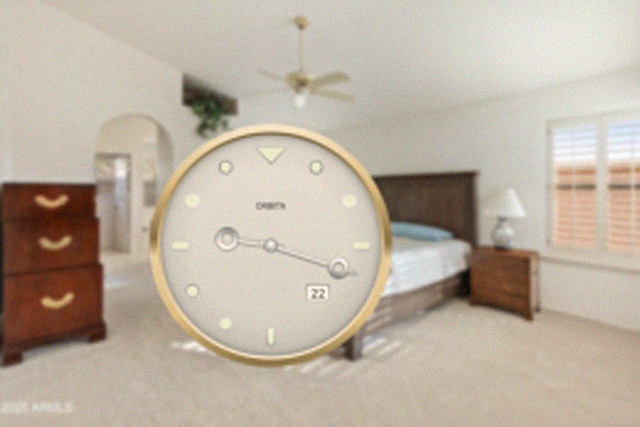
9,18
